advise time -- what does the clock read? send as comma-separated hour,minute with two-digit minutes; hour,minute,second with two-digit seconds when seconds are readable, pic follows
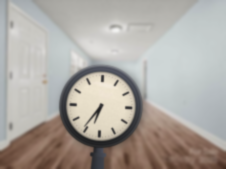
6,36
